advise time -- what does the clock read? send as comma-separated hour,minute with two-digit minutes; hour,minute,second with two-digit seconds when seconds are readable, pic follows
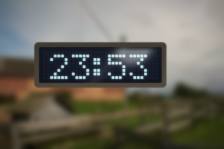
23,53
